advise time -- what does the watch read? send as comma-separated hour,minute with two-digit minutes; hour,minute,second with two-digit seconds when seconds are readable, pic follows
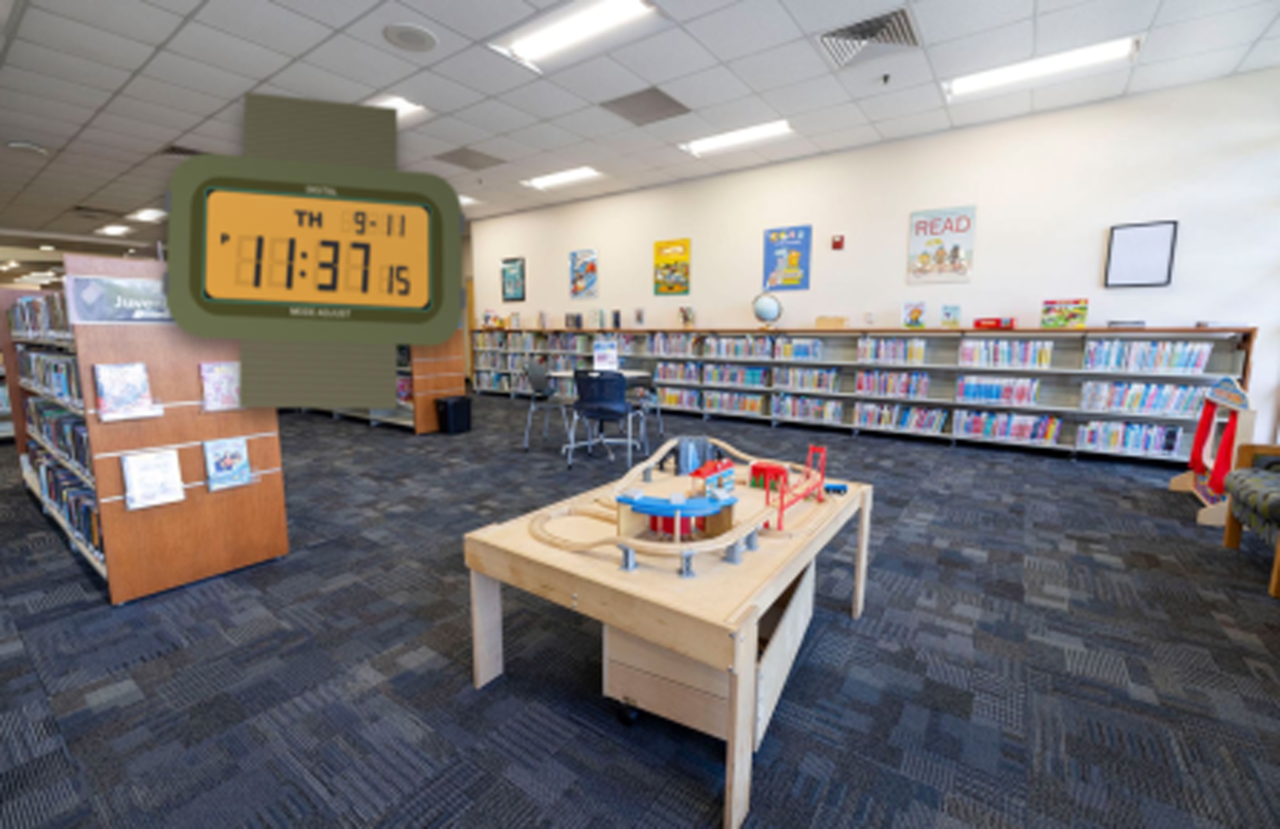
11,37,15
